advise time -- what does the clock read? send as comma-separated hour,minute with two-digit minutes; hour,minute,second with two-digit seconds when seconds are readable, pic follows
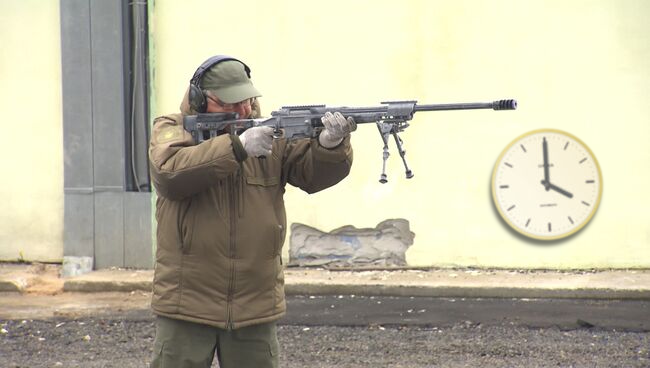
4,00
